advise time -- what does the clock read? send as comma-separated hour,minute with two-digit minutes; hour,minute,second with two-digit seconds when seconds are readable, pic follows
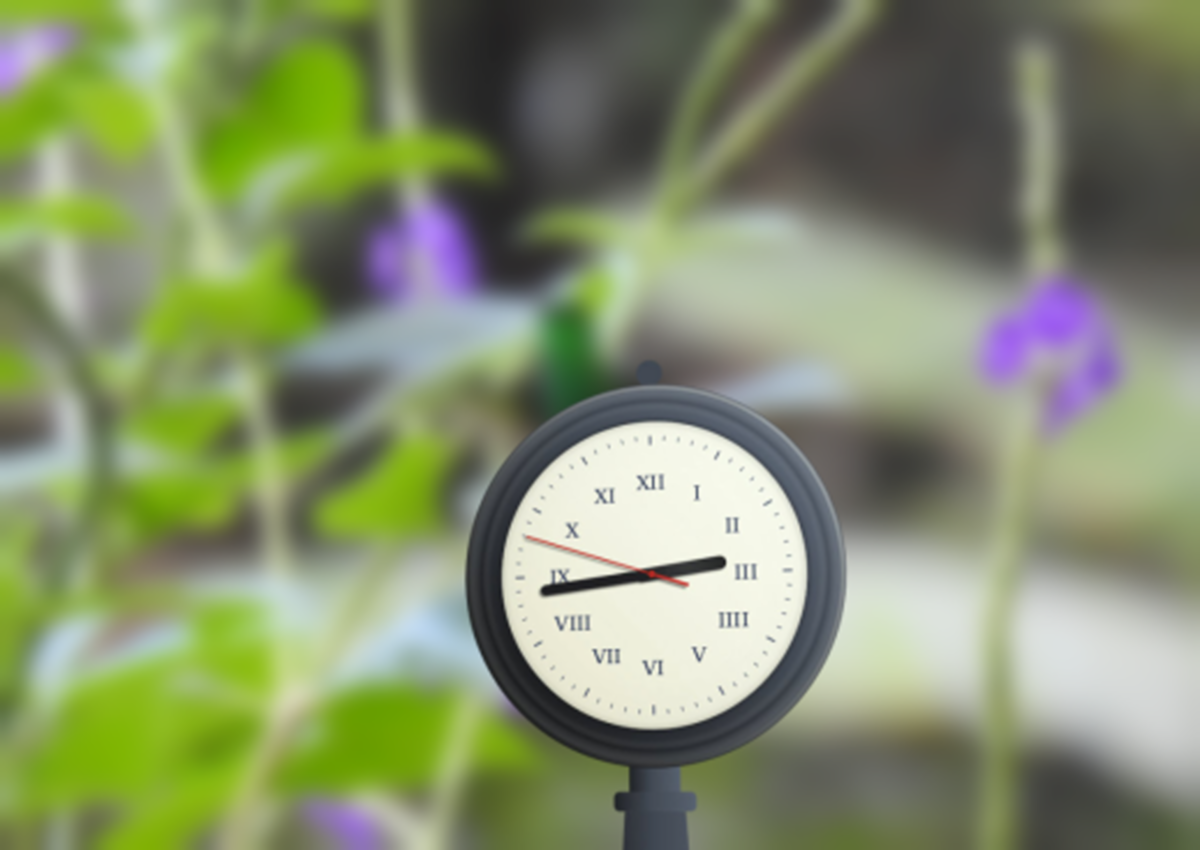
2,43,48
